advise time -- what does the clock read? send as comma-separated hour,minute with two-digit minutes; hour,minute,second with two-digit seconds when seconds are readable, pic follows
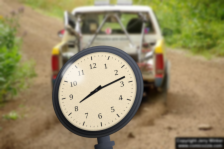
8,13
